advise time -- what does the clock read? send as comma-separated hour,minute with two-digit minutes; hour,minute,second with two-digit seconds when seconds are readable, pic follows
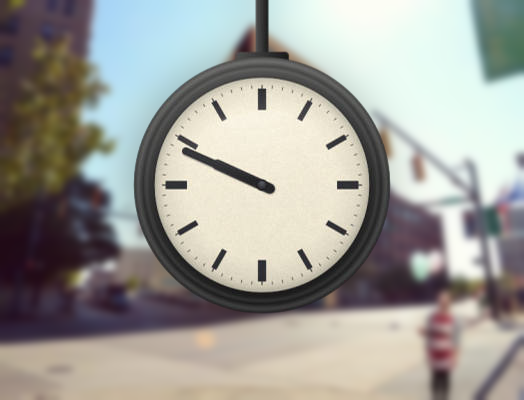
9,49
